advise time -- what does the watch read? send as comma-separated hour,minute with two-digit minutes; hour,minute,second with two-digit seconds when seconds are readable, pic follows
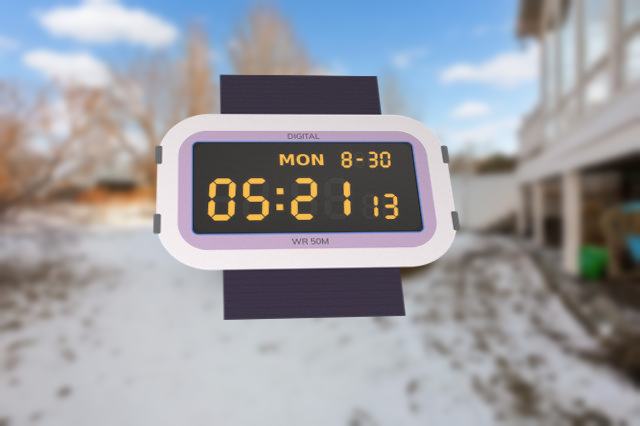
5,21,13
